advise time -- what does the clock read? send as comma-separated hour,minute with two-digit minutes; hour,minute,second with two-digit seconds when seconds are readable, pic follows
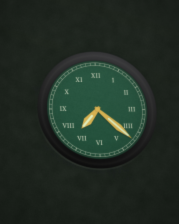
7,22
